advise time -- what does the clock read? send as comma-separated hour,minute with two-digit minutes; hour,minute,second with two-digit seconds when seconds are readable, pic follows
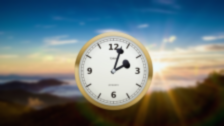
2,03
